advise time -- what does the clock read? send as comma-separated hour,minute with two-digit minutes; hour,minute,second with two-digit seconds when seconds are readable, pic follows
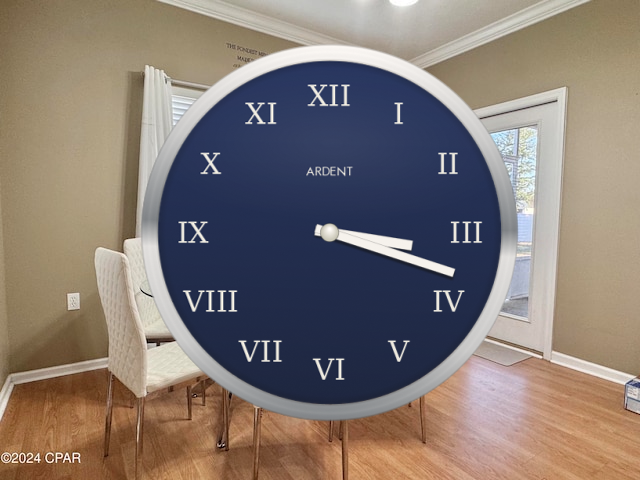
3,18
